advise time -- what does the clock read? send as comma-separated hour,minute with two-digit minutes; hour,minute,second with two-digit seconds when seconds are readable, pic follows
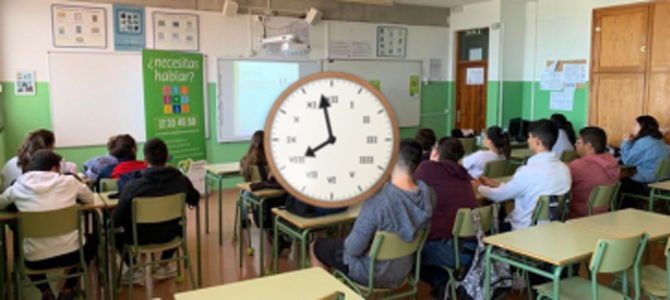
7,58
